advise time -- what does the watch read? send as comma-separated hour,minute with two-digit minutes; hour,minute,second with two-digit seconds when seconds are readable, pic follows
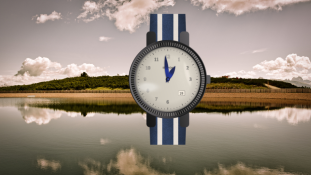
12,59
